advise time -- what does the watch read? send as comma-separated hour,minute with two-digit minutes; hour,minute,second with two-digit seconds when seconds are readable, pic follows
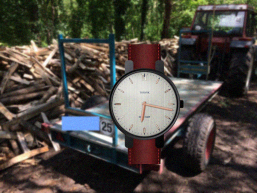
6,17
